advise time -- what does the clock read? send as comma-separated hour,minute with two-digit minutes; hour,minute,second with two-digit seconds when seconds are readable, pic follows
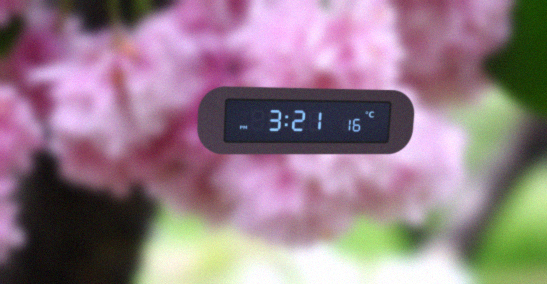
3,21
